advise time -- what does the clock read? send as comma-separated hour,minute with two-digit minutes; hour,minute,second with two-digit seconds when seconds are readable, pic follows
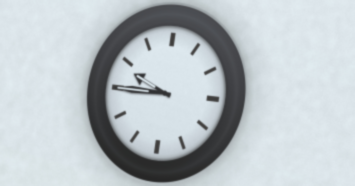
9,45
